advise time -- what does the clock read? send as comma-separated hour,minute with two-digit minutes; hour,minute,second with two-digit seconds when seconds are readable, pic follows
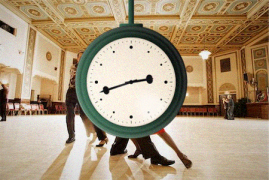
2,42
